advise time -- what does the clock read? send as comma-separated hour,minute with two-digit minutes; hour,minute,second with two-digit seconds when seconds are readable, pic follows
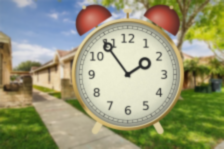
1,54
